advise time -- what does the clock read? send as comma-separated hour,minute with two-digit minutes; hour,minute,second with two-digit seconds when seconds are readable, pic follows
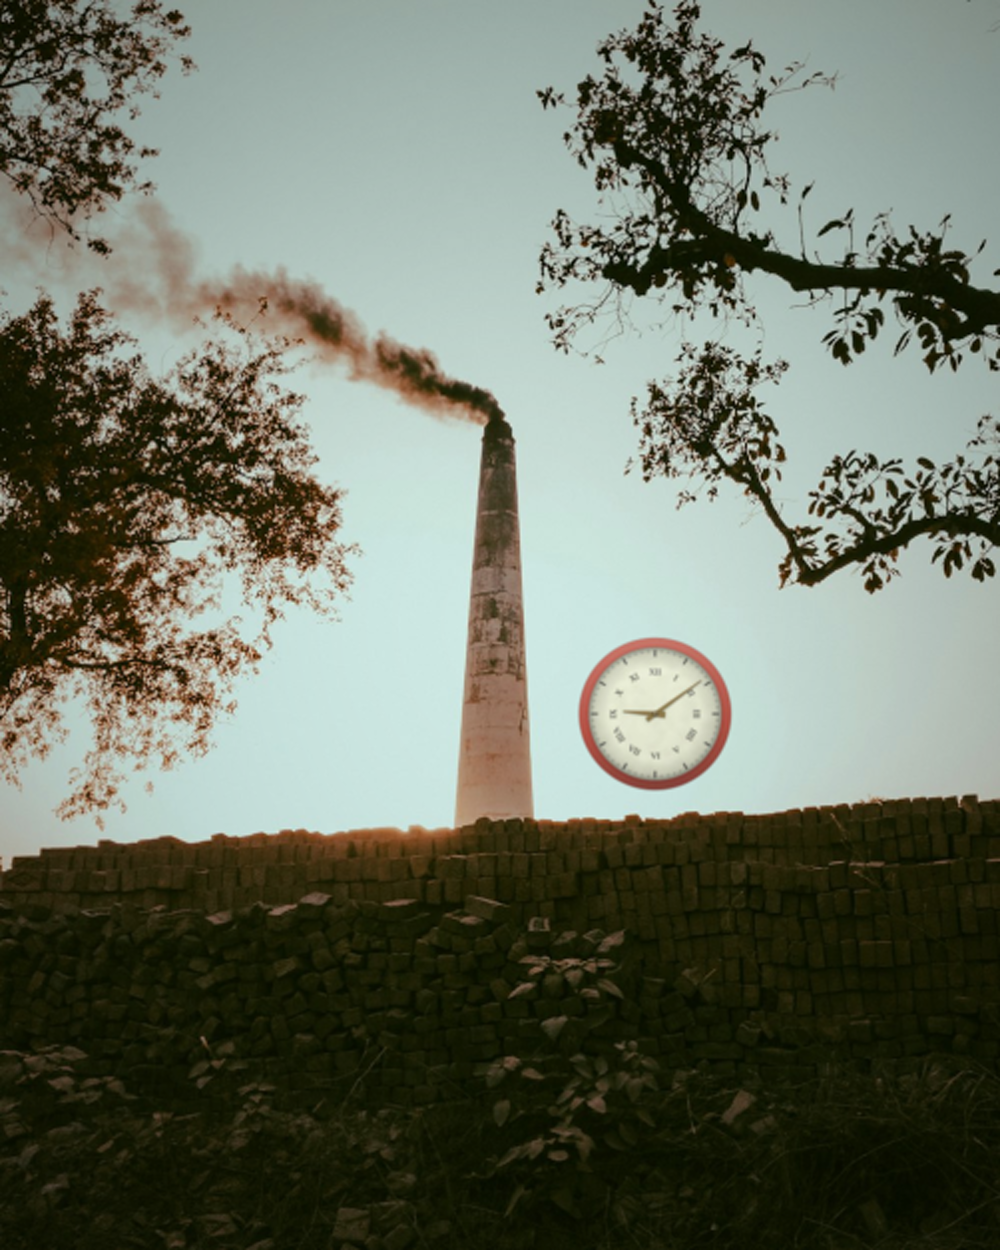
9,09
